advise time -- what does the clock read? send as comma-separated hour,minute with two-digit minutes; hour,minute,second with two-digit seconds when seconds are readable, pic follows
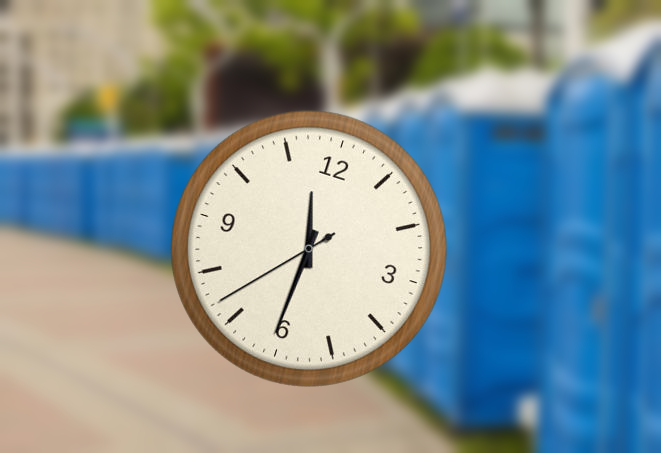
11,30,37
